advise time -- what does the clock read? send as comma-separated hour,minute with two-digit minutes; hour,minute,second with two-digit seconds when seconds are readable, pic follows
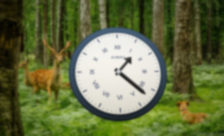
1,22
